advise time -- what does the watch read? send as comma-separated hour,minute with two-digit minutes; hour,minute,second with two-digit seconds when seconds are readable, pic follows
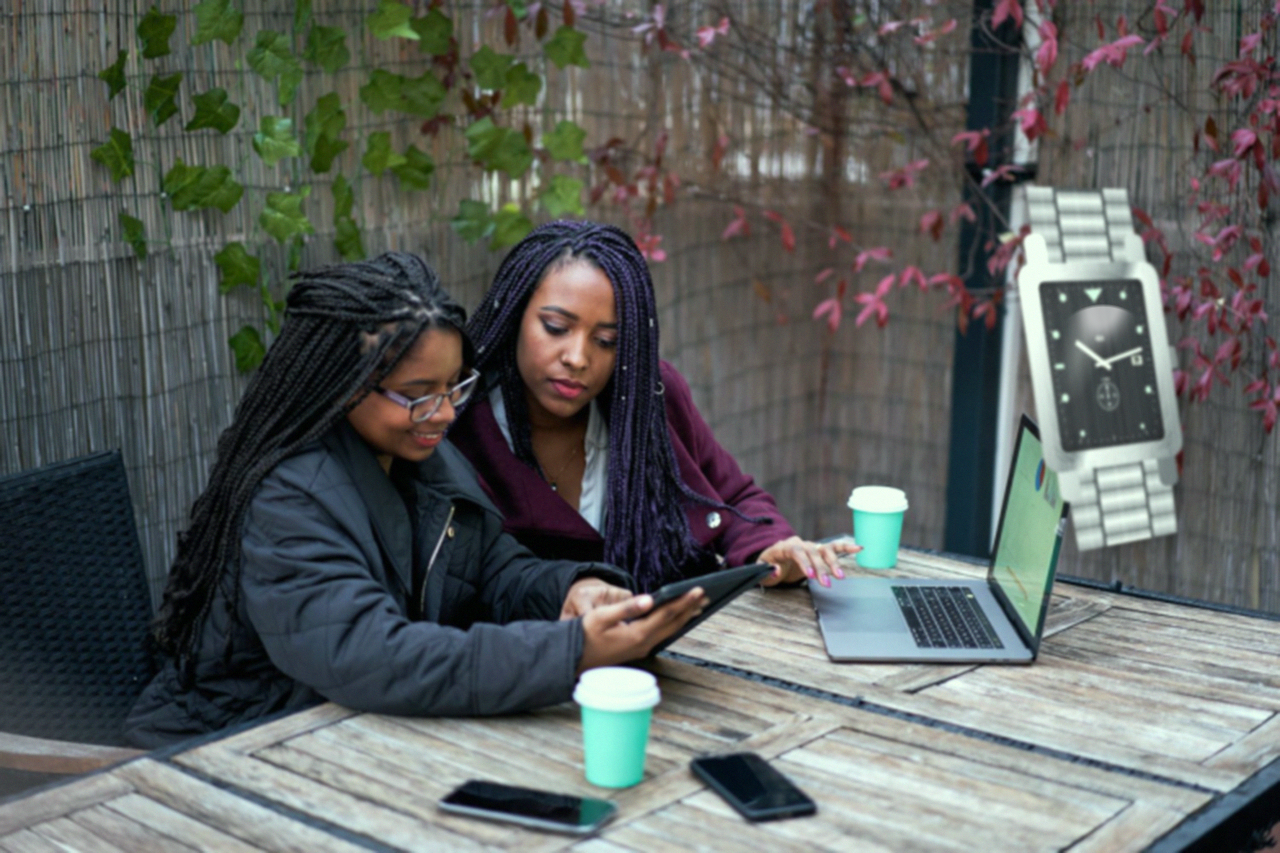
10,13
